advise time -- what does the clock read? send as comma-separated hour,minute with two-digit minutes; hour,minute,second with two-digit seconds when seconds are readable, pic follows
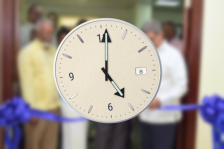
5,01
